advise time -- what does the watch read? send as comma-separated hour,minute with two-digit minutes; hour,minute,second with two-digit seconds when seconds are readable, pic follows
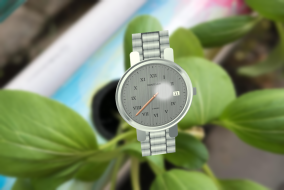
7,38
